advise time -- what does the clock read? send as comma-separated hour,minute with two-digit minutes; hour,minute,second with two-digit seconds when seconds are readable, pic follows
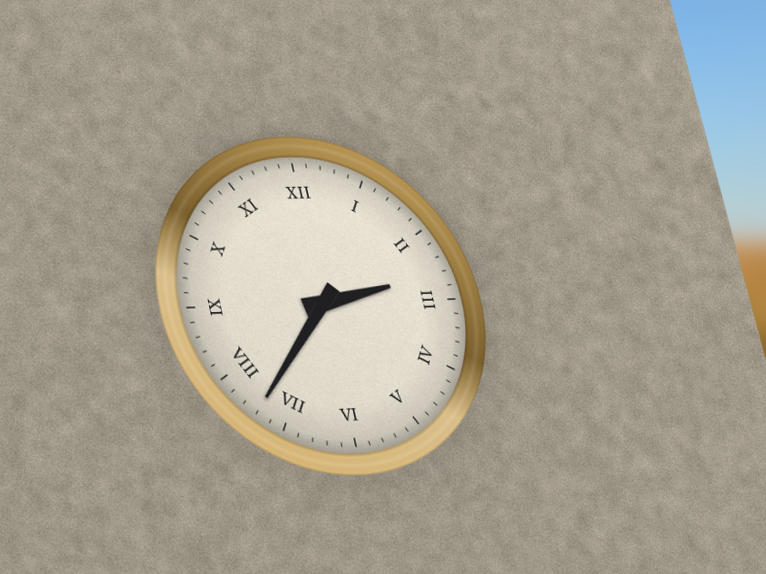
2,37
